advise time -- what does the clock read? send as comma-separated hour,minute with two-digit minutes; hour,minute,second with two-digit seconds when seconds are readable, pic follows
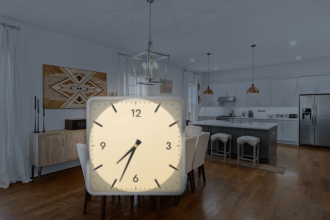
7,34
